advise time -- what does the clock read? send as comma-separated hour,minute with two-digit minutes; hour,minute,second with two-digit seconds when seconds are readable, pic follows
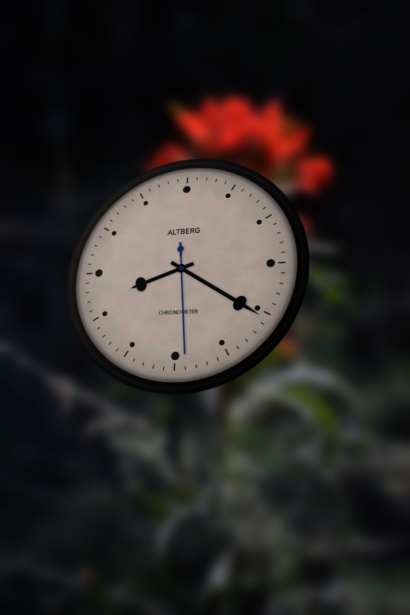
8,20,29
